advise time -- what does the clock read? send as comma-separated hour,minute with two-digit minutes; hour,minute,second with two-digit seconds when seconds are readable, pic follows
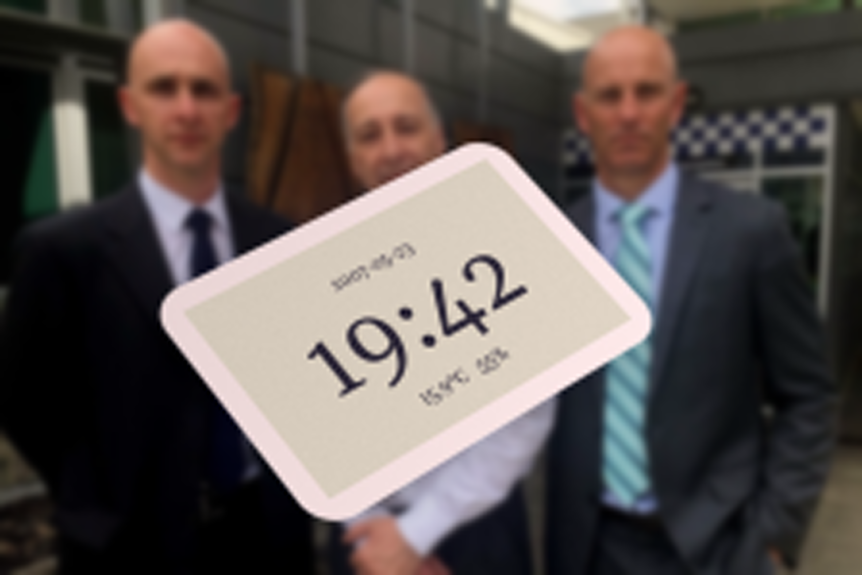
19,42
